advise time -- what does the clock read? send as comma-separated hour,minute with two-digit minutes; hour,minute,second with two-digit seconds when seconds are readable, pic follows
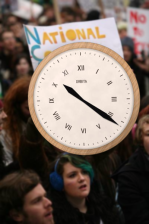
10,21
